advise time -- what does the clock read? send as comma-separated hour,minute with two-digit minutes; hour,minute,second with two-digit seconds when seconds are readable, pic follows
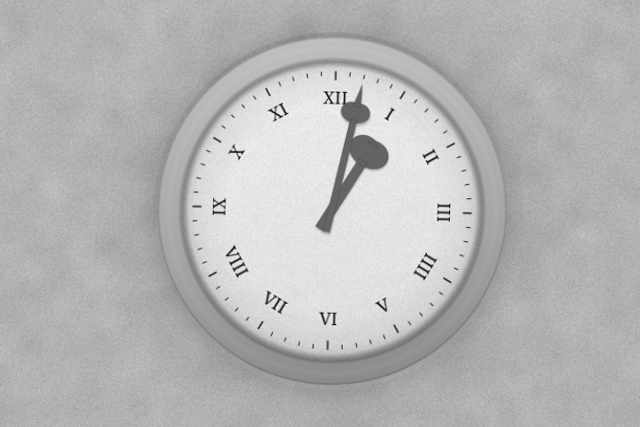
1,02
